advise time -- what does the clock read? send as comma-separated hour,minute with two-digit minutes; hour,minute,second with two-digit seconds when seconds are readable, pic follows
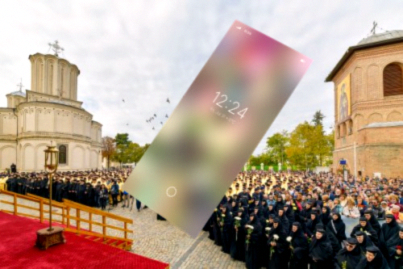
12,24
